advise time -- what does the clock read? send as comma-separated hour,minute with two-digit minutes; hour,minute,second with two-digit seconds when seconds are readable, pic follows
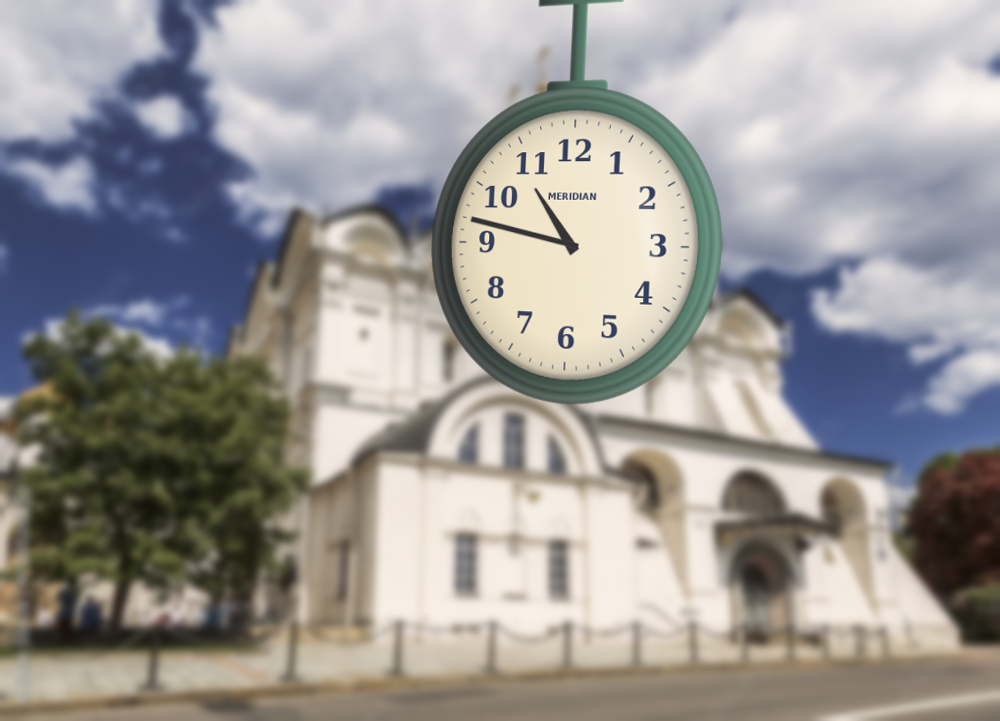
10,47
